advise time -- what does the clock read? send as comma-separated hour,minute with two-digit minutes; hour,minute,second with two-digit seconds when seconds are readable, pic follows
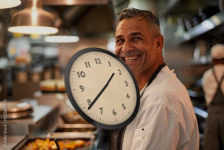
1,39
